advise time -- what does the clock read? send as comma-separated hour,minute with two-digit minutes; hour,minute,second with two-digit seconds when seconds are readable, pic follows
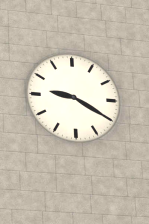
9,20
